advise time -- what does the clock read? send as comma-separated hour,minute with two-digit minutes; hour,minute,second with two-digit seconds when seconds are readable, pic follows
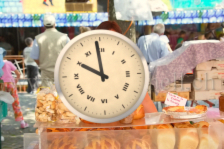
9,59
